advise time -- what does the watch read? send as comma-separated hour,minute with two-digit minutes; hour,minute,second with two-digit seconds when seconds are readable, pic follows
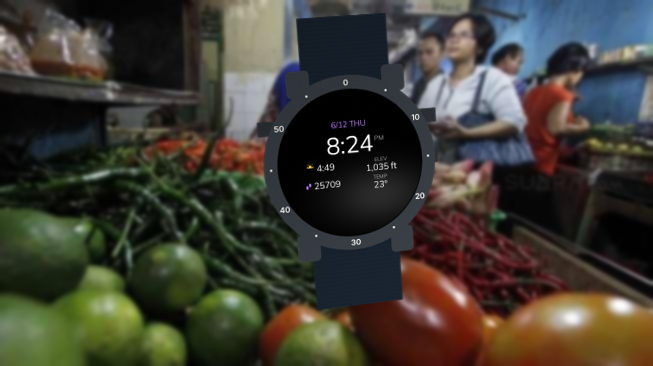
8,24
